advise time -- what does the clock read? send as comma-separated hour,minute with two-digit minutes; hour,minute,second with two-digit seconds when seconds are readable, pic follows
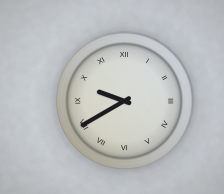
9,40
